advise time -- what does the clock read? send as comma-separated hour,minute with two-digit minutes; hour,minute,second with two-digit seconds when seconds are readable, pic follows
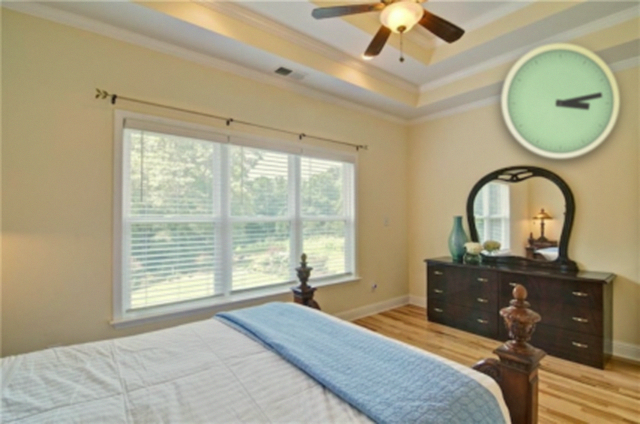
3,13
